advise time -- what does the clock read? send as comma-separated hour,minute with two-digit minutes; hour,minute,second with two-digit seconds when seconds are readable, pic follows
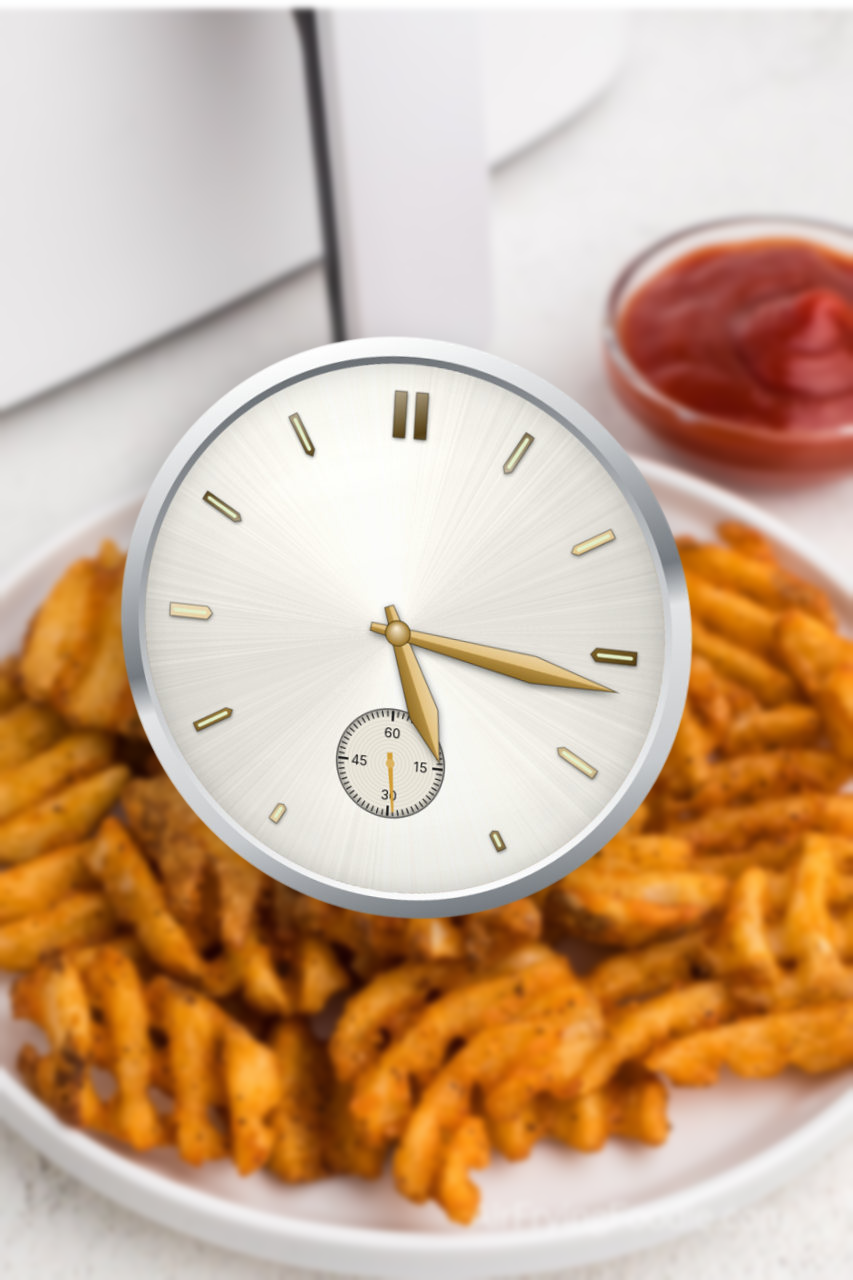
5,16,29
